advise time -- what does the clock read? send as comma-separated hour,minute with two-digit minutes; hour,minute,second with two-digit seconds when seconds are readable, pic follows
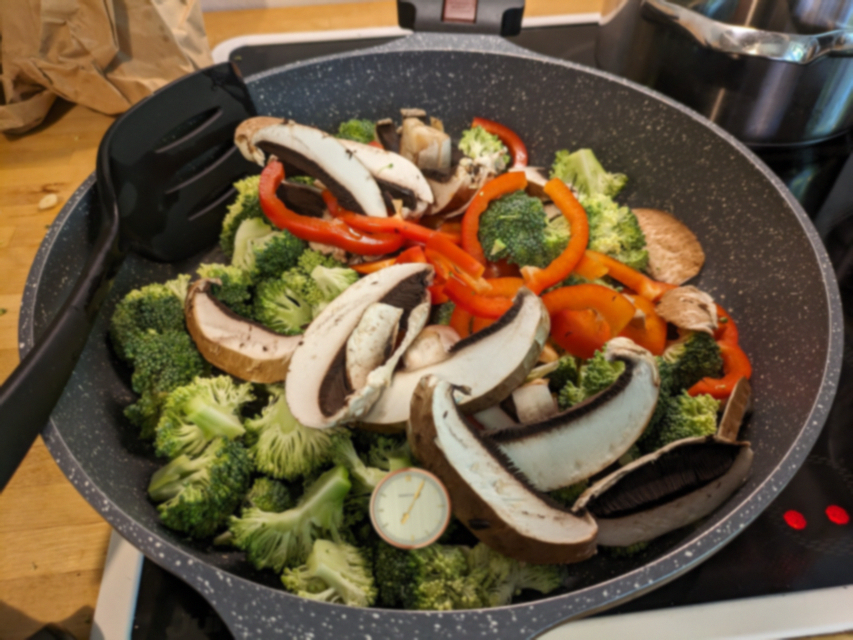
7,05
